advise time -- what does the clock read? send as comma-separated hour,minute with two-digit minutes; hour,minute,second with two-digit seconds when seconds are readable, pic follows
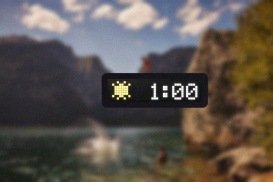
1,00
